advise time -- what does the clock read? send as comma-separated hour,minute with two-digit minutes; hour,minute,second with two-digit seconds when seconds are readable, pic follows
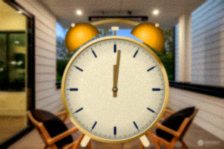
12,01
